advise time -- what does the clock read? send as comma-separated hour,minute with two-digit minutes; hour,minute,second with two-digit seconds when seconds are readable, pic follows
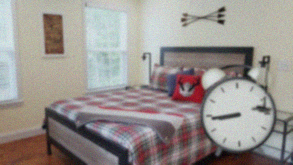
8,44
